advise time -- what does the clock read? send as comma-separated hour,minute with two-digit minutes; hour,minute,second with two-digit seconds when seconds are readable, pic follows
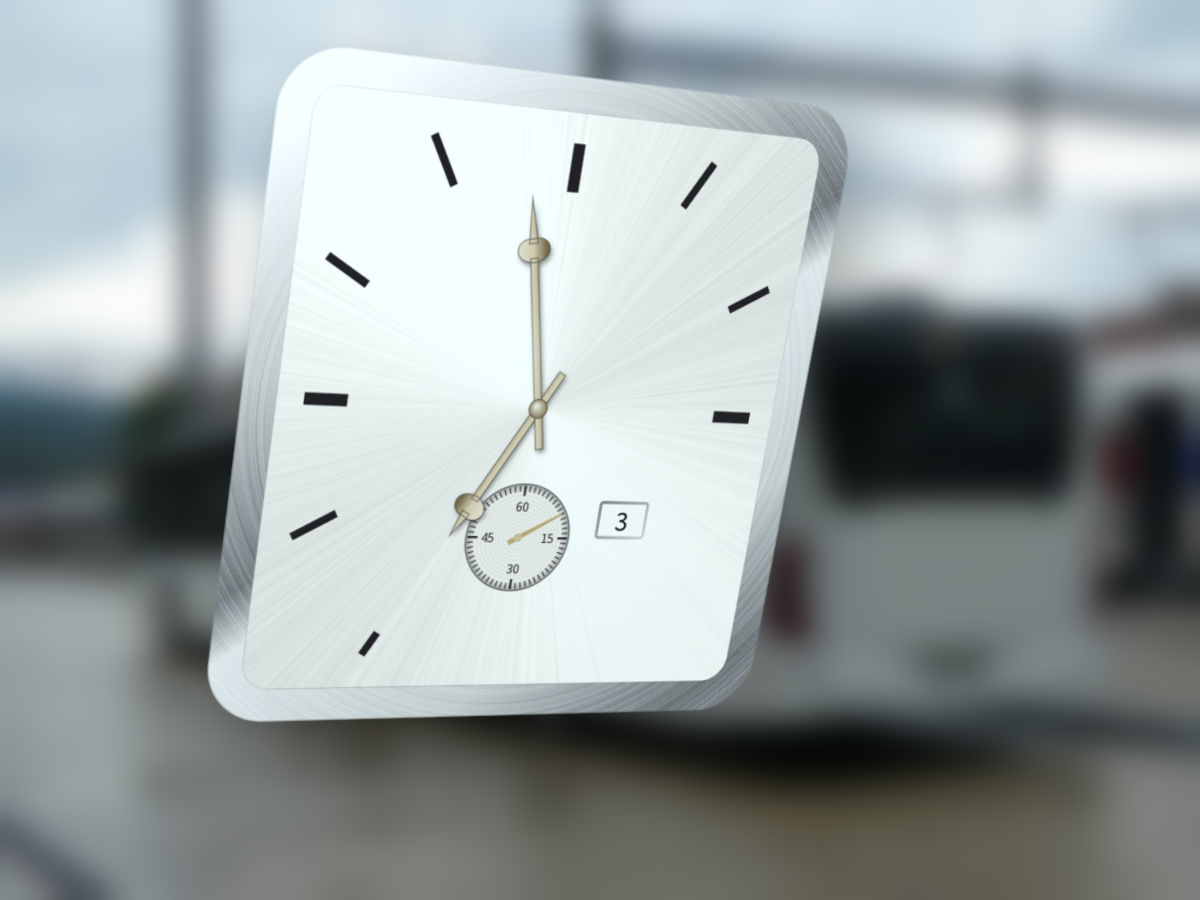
6,58,10
